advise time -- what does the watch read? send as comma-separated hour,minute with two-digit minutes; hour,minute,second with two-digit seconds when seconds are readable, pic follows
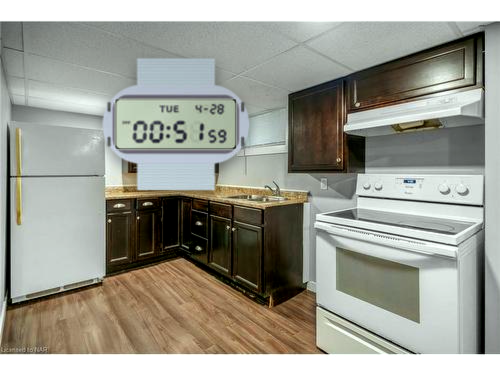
0,51,59
